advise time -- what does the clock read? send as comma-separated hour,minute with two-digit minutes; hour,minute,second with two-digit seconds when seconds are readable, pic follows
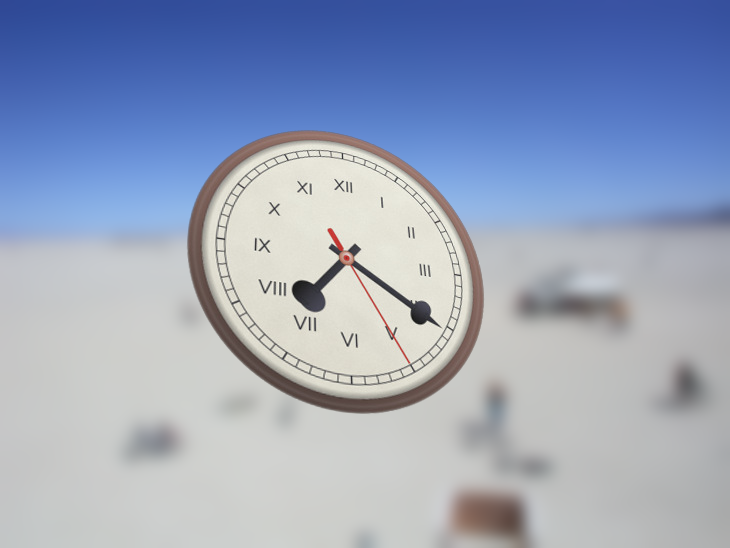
7,20,25
